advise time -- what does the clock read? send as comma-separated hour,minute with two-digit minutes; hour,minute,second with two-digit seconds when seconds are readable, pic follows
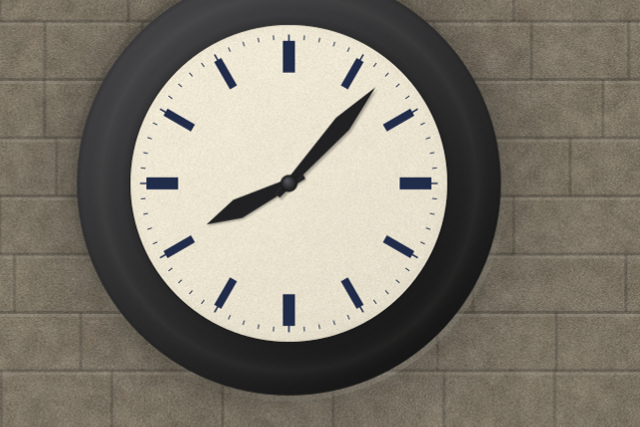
8,07
